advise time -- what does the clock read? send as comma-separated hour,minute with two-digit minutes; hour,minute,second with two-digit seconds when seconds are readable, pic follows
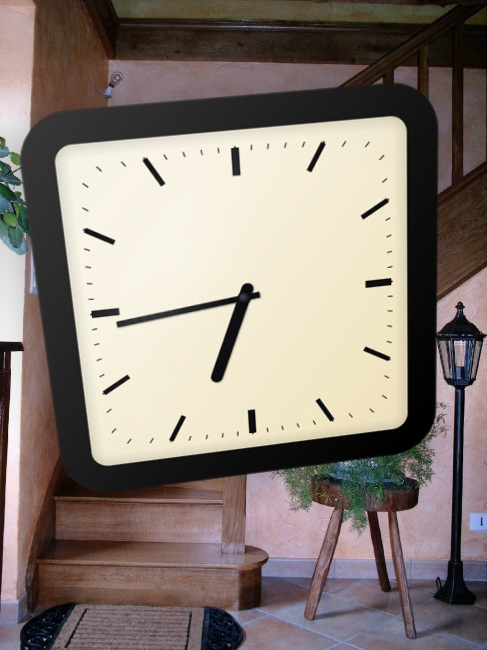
6,44
